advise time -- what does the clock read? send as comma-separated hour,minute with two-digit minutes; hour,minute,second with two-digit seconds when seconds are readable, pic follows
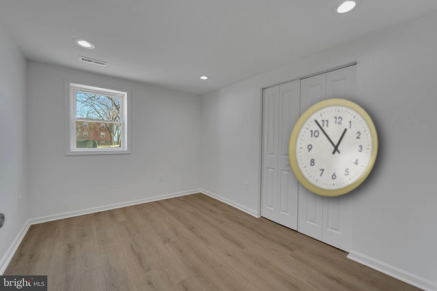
12,53
